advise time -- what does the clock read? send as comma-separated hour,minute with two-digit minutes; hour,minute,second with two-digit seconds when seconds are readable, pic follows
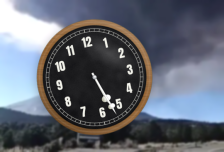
5,27
